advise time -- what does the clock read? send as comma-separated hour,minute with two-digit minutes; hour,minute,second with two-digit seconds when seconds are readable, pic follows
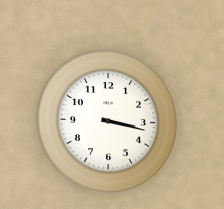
3,17
